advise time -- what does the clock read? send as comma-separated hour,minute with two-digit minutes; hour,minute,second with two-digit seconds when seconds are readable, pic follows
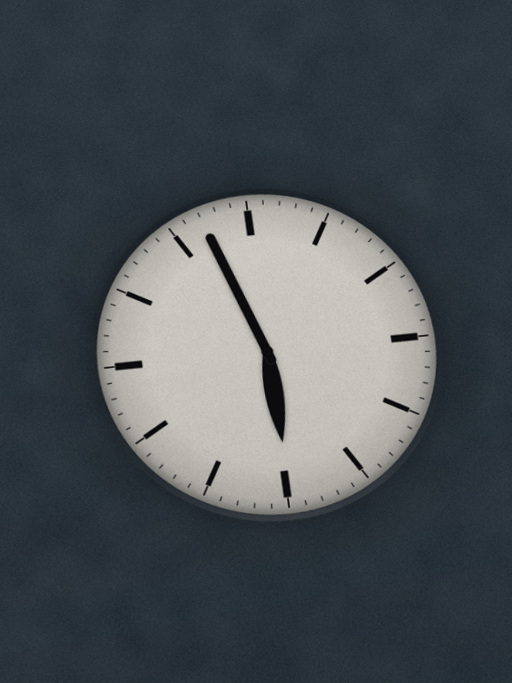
5,57
